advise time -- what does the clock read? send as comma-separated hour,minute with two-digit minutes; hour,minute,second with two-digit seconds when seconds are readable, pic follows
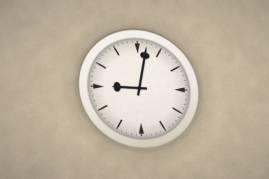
9,02
